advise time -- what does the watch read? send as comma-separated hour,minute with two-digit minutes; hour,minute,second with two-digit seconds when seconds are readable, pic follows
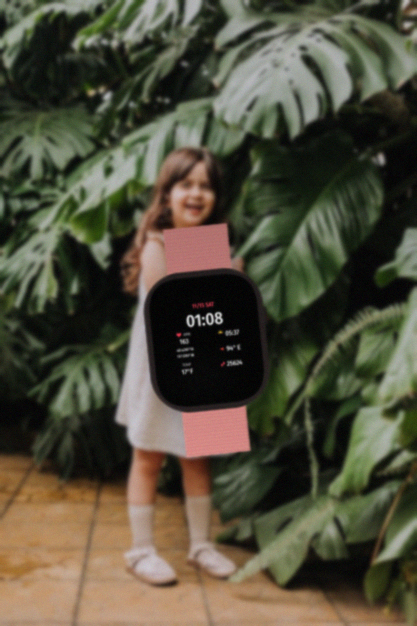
1,08
